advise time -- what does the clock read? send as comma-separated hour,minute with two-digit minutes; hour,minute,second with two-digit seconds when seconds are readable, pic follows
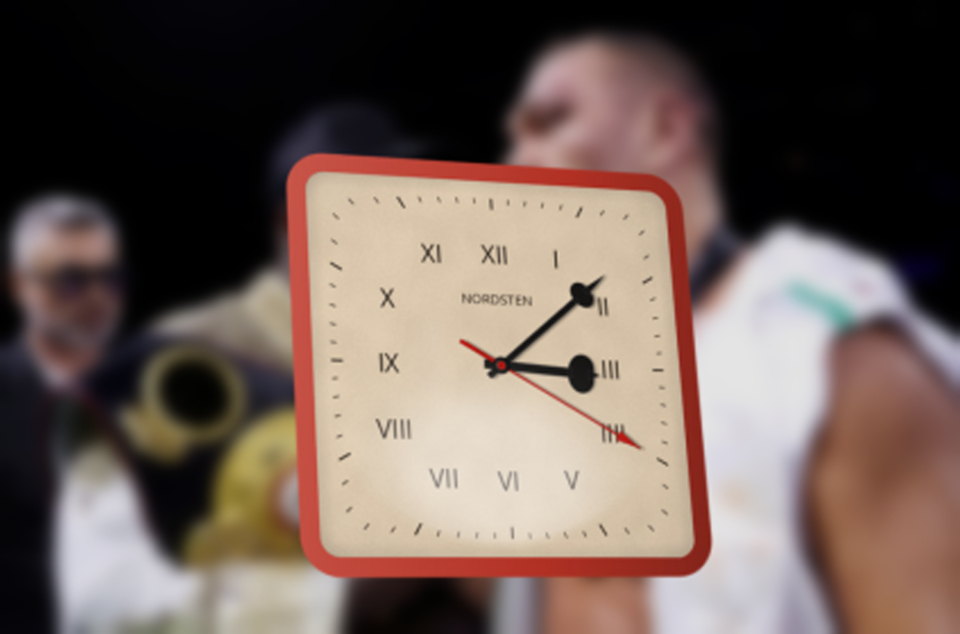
3,08,20
